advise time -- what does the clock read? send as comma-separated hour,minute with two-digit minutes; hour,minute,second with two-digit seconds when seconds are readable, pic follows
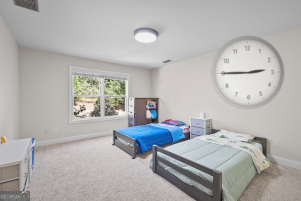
2,45
